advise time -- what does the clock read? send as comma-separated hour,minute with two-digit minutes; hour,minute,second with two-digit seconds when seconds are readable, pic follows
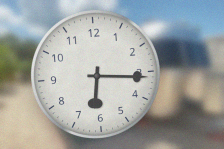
6,16
